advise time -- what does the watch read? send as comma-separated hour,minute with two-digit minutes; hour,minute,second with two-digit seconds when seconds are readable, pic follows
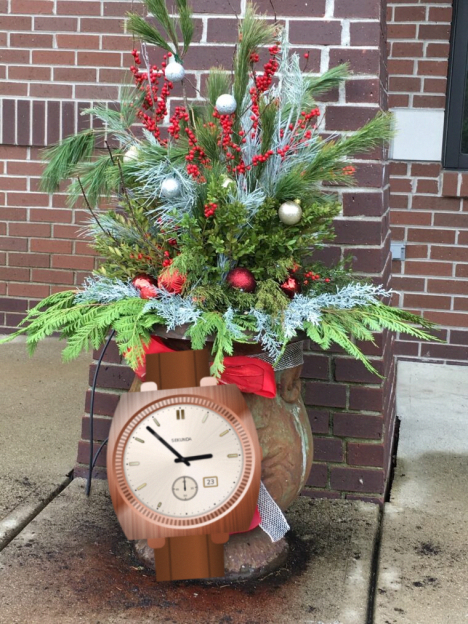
2,53
